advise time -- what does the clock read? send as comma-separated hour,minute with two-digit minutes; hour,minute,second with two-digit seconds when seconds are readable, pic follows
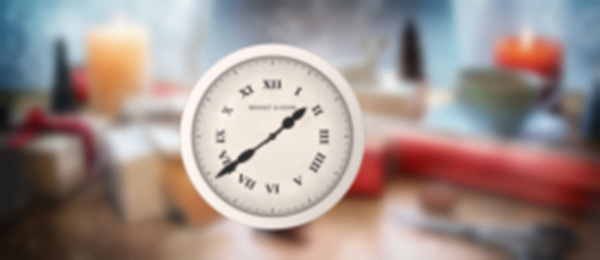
1,39
